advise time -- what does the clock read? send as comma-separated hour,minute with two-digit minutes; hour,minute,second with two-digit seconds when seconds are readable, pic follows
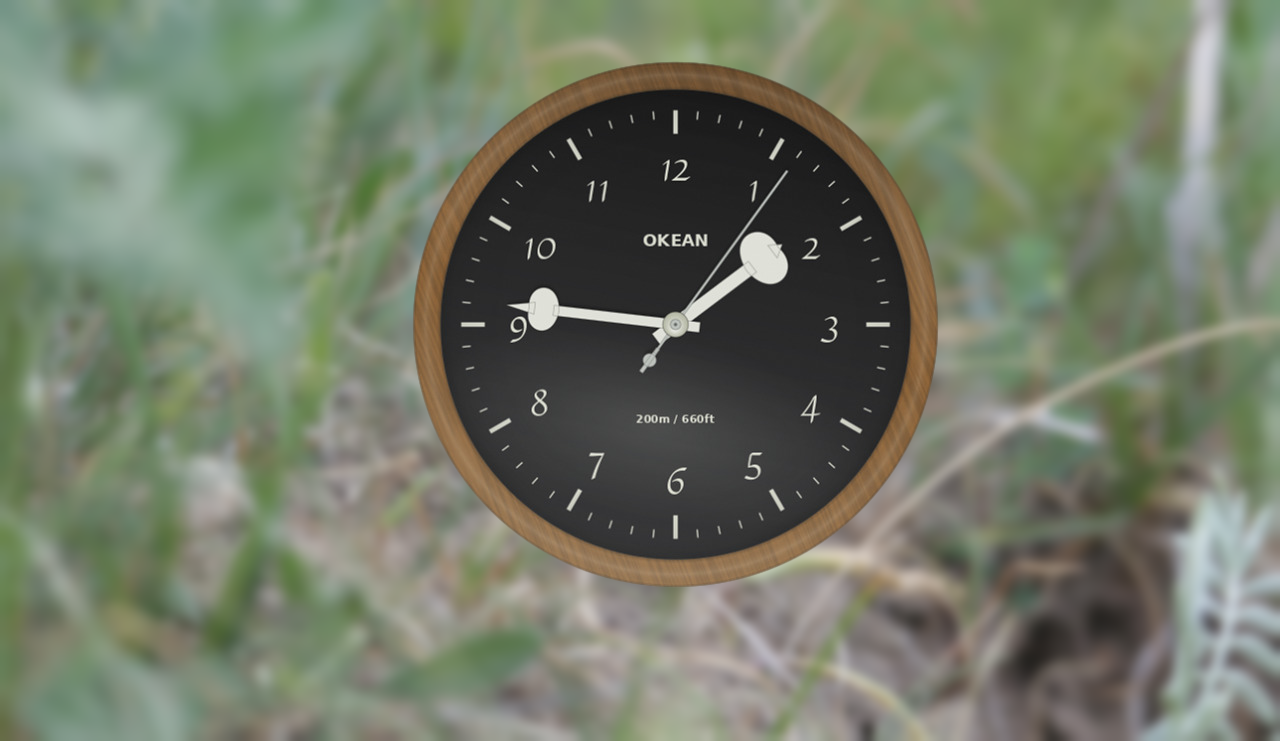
1,46,06
